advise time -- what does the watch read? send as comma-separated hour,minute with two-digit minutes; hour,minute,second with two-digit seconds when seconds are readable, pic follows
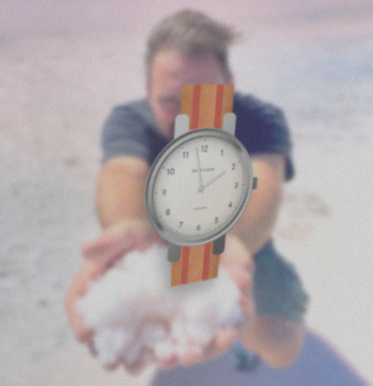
1,58
